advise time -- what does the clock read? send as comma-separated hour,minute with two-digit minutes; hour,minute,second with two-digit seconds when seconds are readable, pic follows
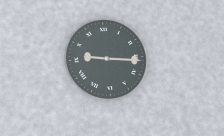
9,16
